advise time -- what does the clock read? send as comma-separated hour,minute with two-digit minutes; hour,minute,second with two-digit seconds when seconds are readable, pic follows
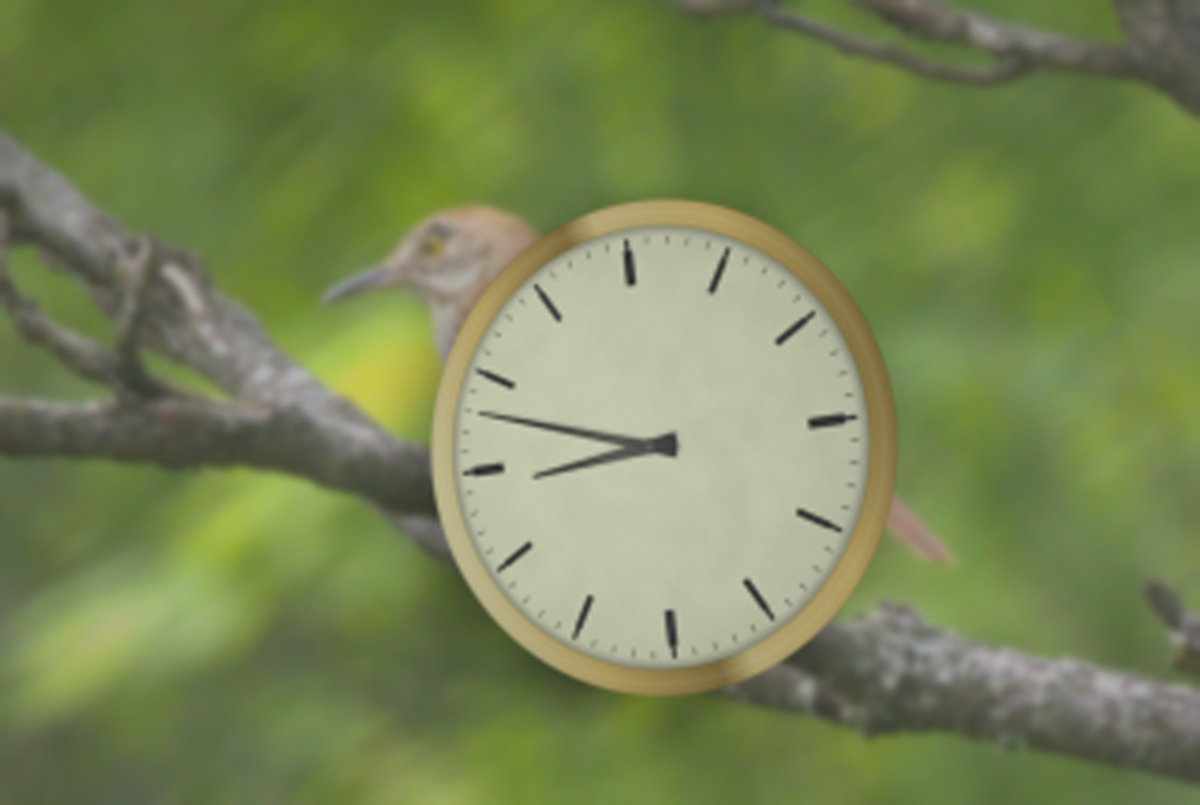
8,48
